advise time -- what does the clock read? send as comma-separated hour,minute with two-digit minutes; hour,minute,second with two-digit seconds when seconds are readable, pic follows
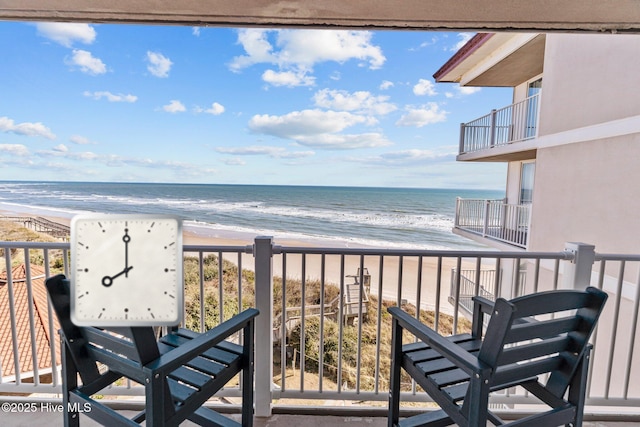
8,00
